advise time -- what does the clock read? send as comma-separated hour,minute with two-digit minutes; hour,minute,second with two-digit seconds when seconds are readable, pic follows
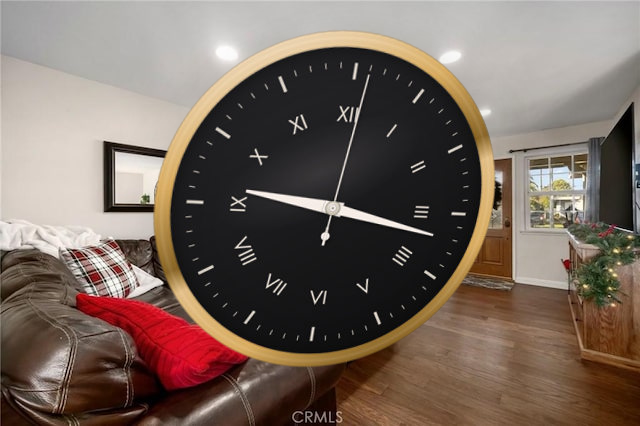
9,17,01
